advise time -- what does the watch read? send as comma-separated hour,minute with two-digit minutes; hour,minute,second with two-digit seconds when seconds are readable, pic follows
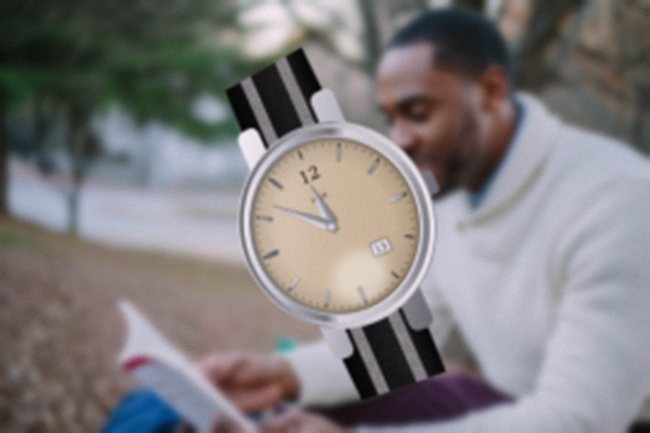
11,52
